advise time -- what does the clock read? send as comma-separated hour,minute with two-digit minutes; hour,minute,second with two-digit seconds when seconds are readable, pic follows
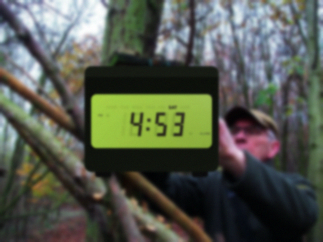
4,53
